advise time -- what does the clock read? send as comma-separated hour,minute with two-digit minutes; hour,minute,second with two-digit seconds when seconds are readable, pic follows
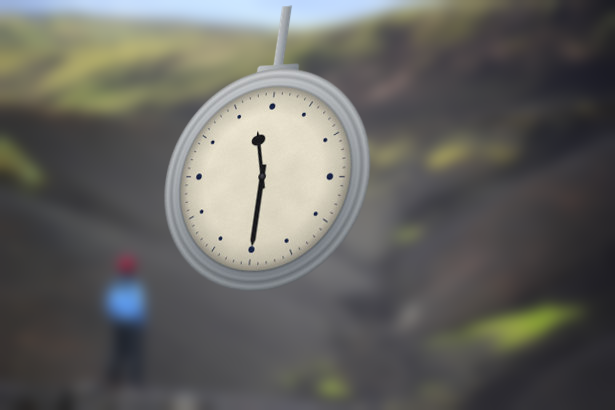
11,30
